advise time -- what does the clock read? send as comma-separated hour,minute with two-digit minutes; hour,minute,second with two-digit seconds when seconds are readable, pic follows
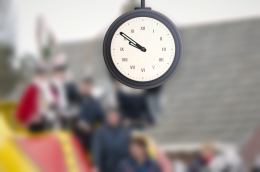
9,51
